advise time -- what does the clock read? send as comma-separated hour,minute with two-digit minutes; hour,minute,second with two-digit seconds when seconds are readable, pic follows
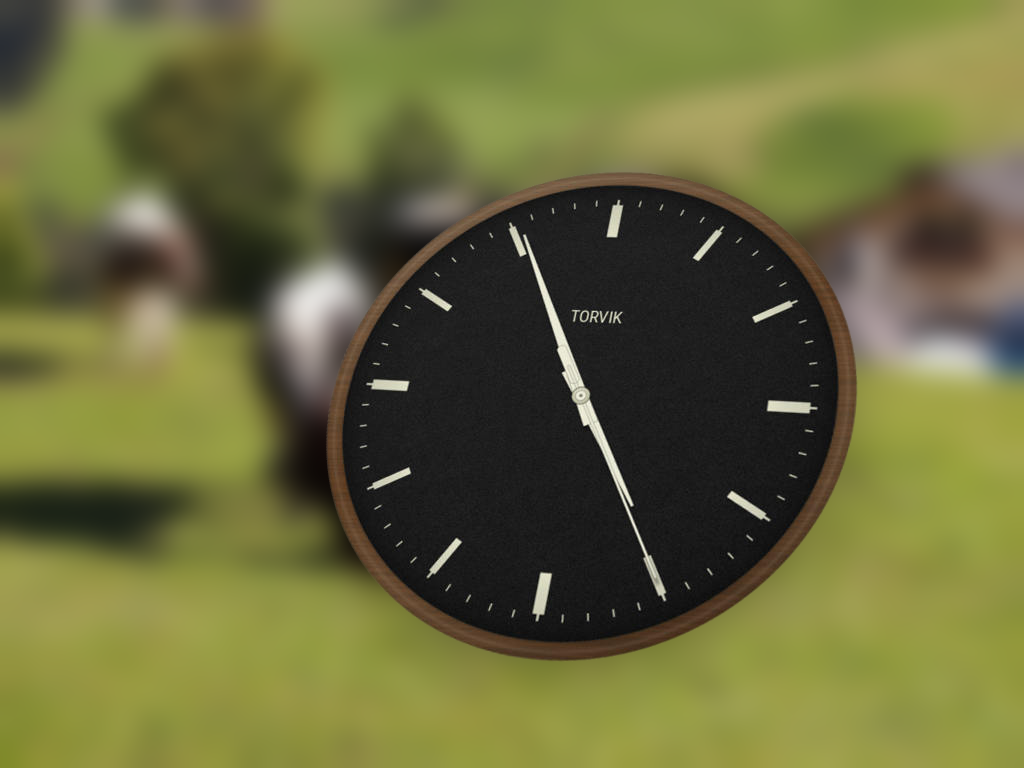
4,55,25
